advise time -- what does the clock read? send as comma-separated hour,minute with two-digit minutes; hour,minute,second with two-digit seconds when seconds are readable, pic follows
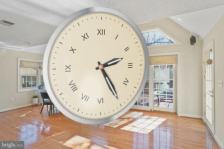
2,25
